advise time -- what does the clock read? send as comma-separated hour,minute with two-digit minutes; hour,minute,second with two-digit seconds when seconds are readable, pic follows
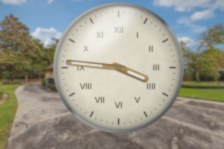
3,46
